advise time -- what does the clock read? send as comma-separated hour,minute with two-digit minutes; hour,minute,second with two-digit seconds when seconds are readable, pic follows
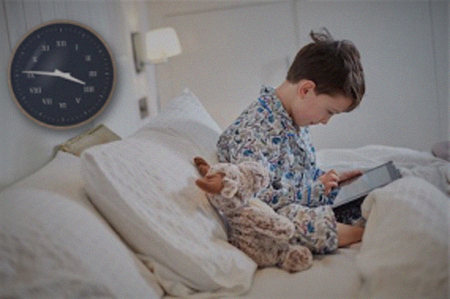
3,46
